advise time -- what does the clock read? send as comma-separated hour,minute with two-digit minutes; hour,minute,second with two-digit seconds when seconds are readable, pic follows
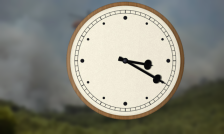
3,20
